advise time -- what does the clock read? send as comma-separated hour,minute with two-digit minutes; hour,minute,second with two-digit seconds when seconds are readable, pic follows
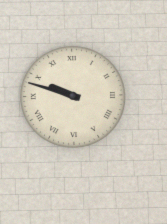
9,48
